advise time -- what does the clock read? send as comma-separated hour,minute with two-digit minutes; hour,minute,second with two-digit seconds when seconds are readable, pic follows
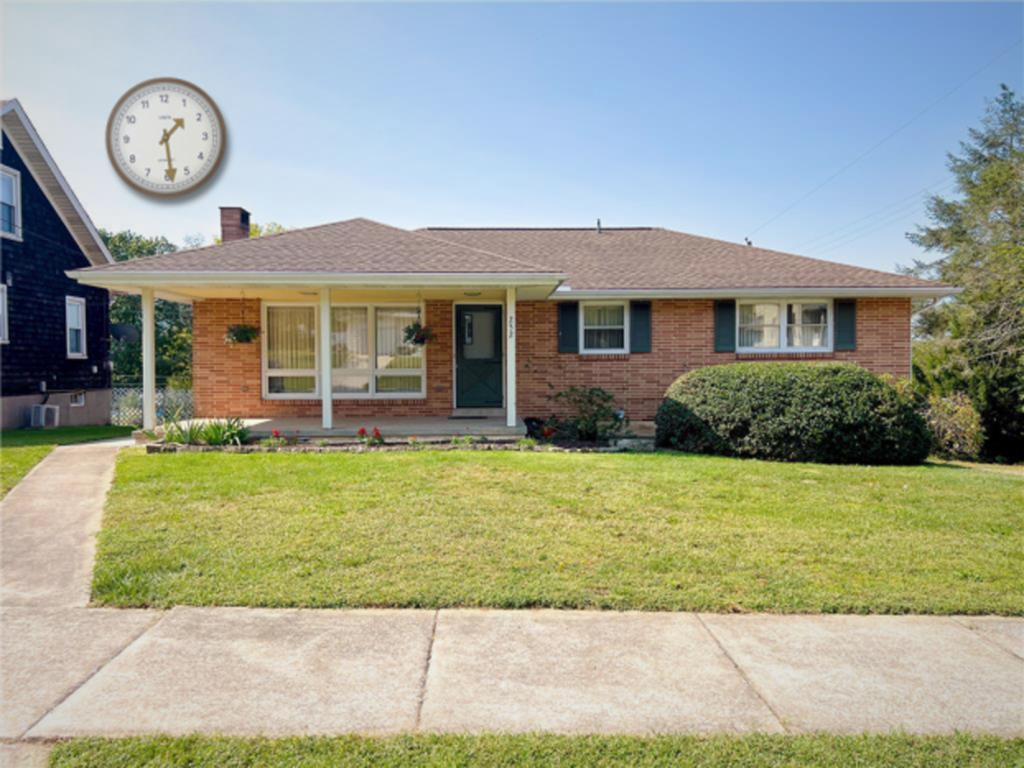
1,29
